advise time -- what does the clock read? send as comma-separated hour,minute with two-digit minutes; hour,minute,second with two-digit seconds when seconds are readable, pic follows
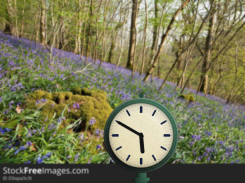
5,50
